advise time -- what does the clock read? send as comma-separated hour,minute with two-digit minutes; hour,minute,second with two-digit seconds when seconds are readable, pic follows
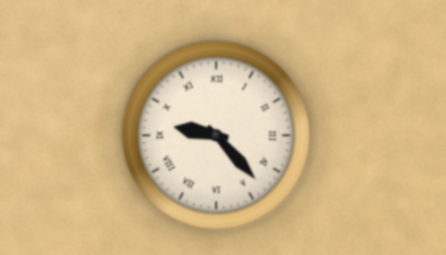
9,23
